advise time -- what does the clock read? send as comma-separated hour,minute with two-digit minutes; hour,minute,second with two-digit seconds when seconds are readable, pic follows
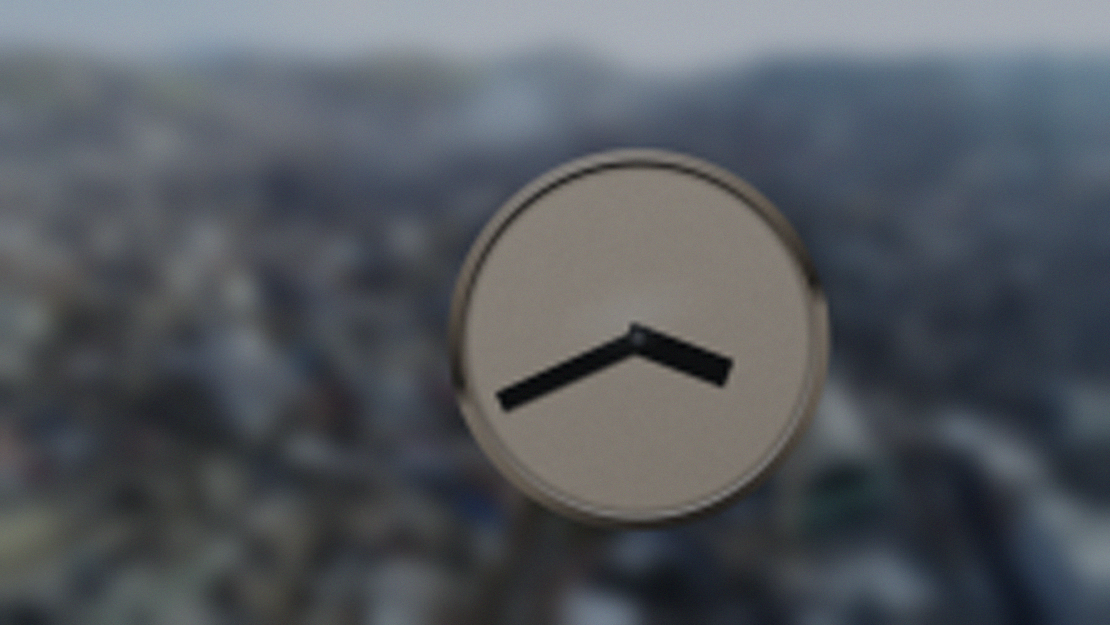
3,41
